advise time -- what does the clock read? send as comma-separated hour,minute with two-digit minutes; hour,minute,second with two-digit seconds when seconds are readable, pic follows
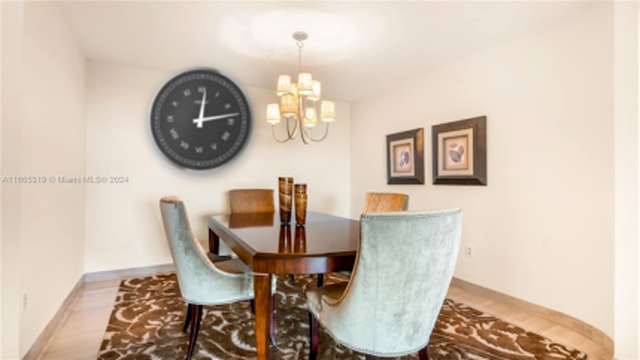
12,13
